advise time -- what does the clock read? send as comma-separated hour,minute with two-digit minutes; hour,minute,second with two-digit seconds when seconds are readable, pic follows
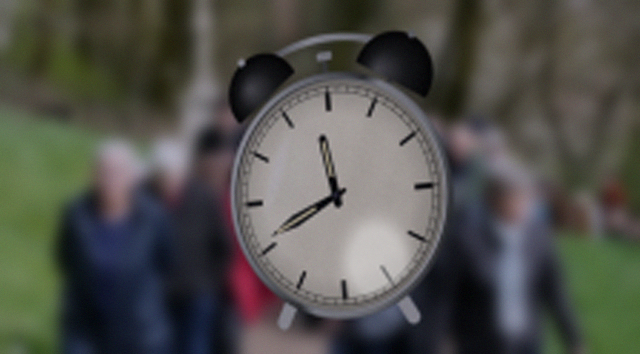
11,41
